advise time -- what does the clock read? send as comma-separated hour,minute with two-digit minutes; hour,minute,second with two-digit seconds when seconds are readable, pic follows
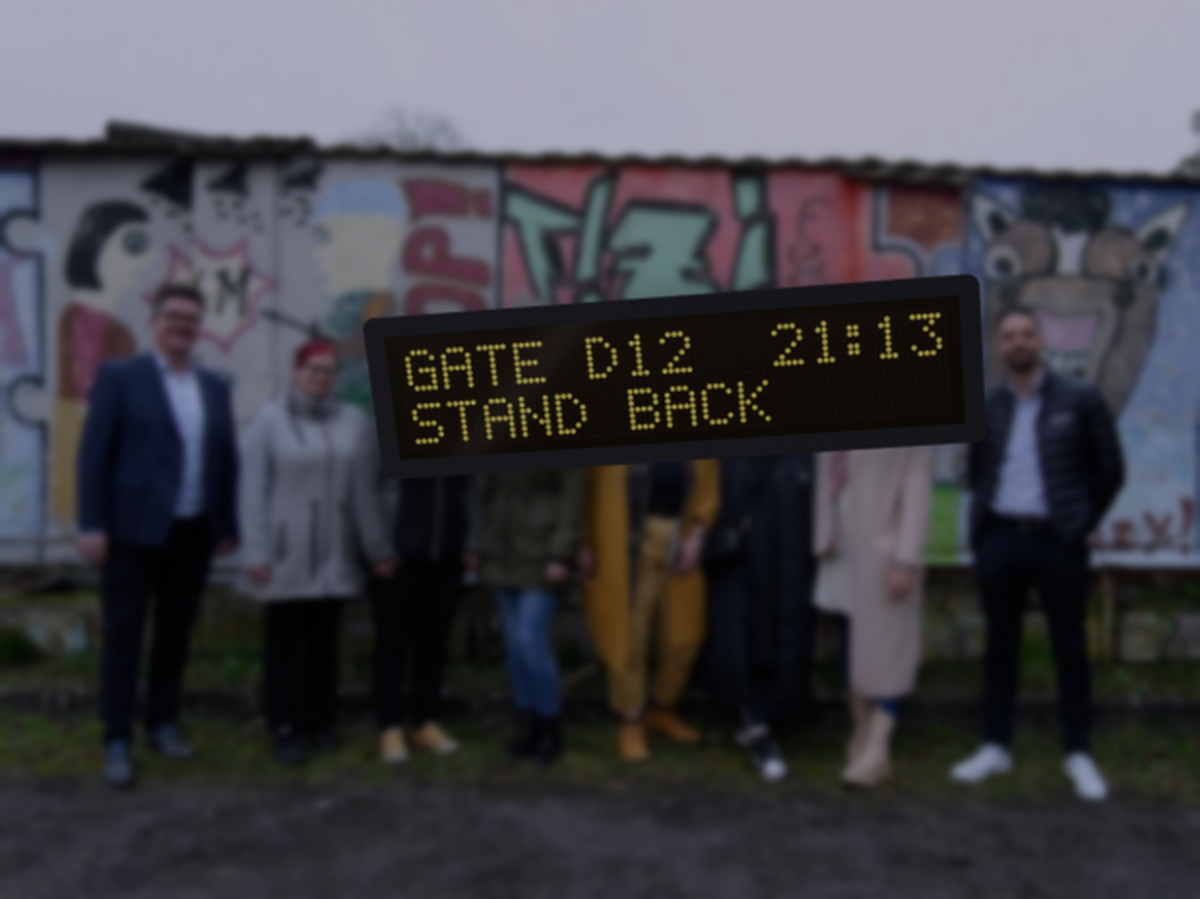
21,13
